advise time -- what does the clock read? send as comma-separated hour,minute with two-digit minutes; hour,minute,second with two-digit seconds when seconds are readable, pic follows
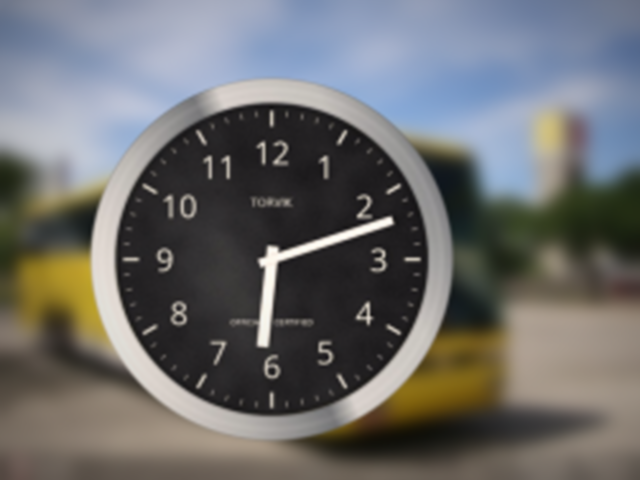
6,12
